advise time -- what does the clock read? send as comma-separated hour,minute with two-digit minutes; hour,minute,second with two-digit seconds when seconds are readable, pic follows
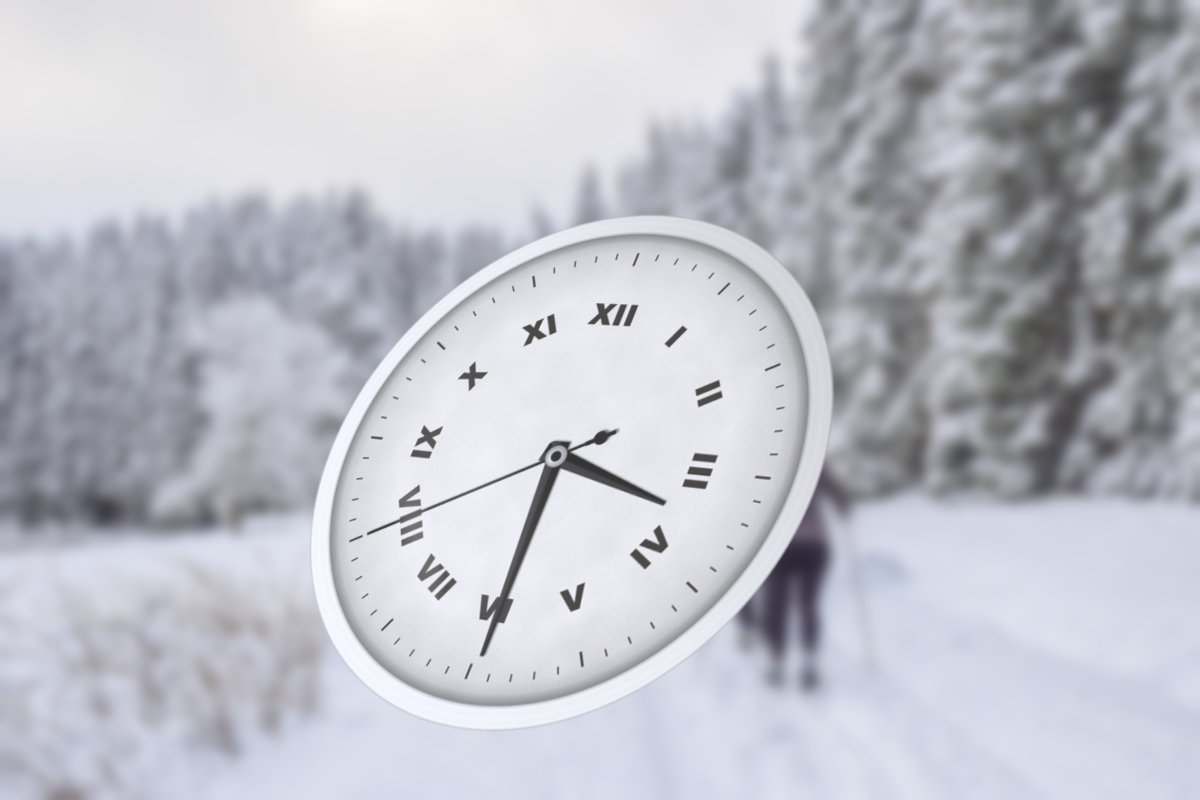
3,29,40
